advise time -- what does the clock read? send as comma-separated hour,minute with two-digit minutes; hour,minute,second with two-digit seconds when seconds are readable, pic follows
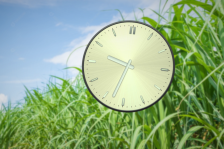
9,33
